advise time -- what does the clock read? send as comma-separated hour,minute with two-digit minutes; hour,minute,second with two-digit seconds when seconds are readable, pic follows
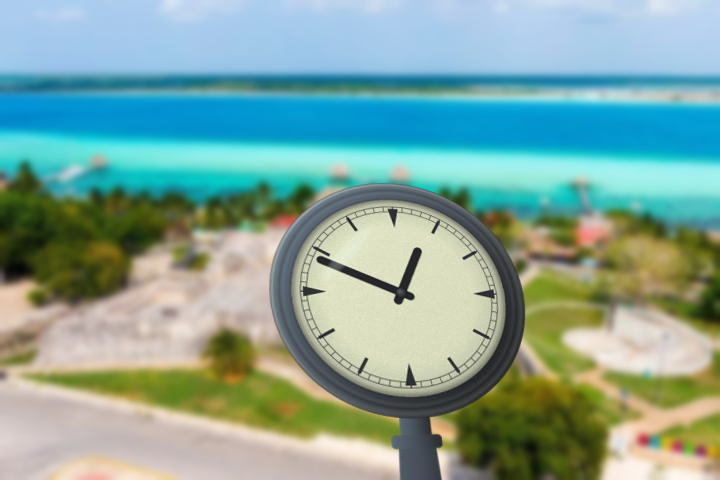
12,49
